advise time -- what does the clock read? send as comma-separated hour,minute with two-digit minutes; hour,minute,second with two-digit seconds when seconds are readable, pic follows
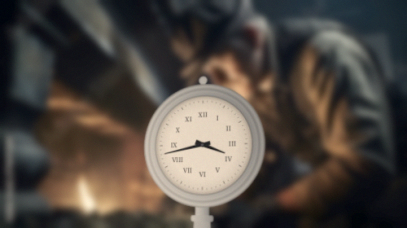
3,43
